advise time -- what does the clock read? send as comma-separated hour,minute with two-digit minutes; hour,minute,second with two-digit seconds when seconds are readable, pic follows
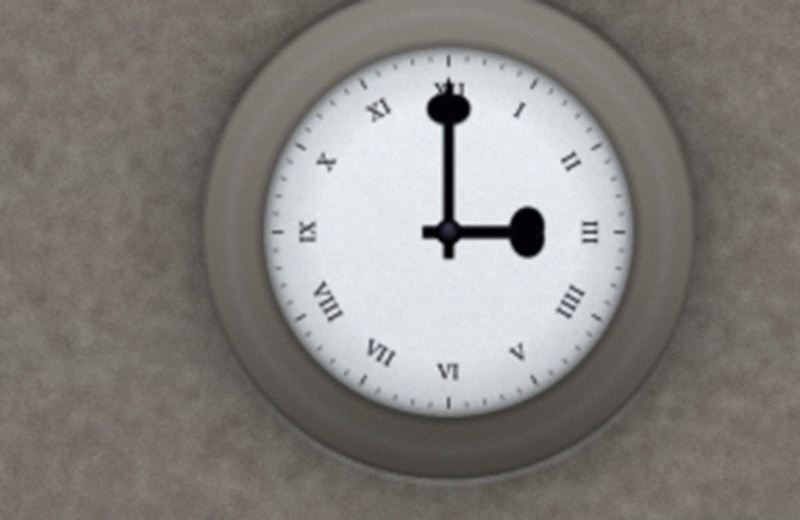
3,00
